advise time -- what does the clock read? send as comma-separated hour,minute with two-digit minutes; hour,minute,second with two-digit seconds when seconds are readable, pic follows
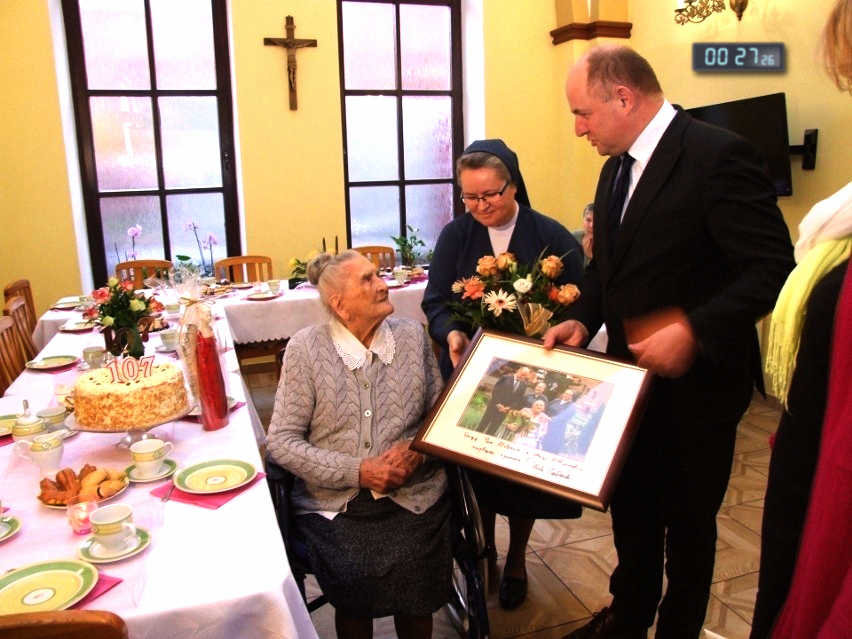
0,27
